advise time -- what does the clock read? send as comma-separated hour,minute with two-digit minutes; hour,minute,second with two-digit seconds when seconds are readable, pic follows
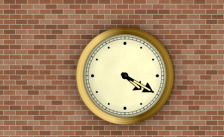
4,20
